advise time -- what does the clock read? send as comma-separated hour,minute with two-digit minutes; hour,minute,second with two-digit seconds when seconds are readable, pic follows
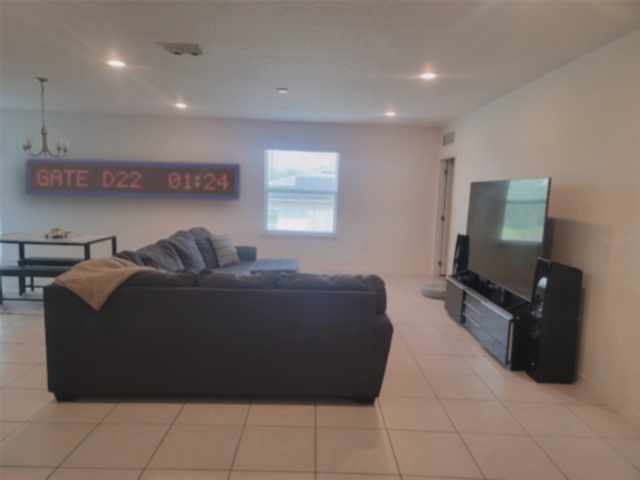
1,24
